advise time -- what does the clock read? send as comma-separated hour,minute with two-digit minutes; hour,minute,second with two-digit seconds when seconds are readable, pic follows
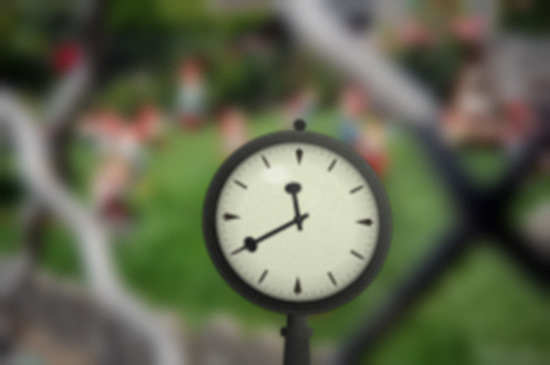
11,40
